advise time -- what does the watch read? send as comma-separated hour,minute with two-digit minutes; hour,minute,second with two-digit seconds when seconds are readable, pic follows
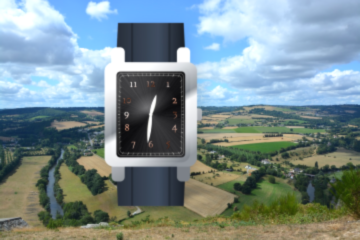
12,31
